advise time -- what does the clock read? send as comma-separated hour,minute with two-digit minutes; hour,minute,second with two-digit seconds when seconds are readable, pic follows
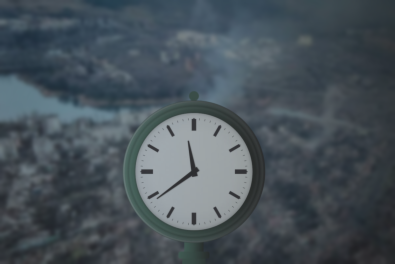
11,39
